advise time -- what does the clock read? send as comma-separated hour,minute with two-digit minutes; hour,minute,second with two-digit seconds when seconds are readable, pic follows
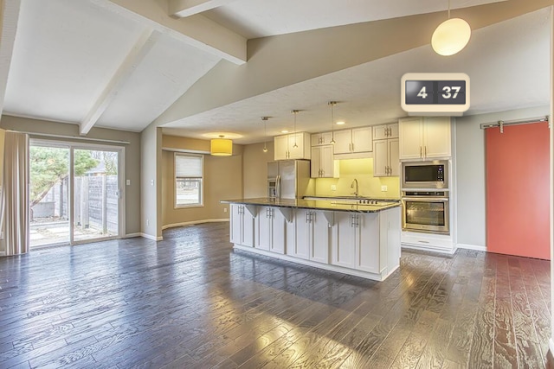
4,37
